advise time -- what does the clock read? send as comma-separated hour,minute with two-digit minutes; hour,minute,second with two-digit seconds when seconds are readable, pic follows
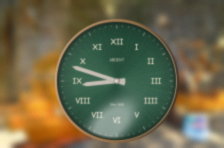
8,48
